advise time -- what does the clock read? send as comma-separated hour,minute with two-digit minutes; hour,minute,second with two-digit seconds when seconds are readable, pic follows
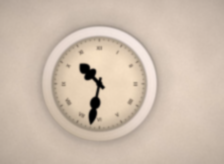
10,32
